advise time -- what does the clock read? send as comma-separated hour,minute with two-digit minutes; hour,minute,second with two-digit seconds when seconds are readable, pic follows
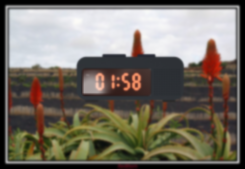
1,58
